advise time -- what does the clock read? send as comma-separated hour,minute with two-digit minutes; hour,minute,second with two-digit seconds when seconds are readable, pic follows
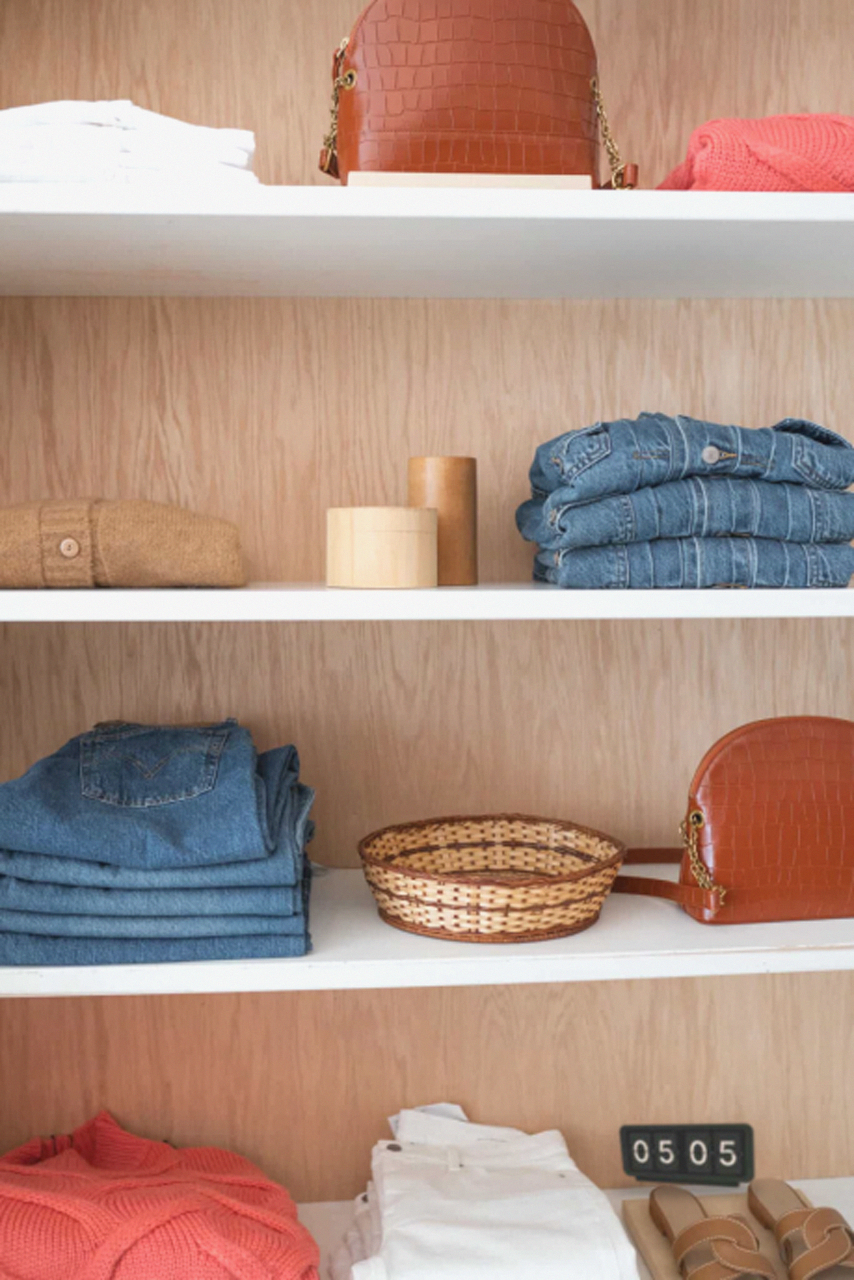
5,05
